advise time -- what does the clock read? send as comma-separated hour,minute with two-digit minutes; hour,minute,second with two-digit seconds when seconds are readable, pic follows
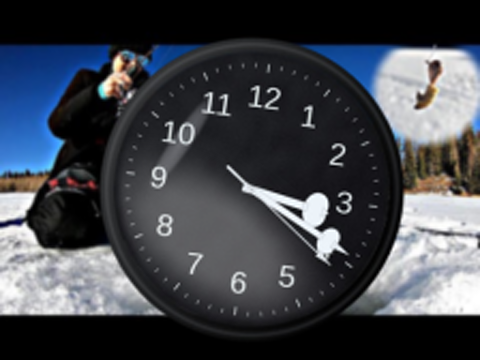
3,19,21
